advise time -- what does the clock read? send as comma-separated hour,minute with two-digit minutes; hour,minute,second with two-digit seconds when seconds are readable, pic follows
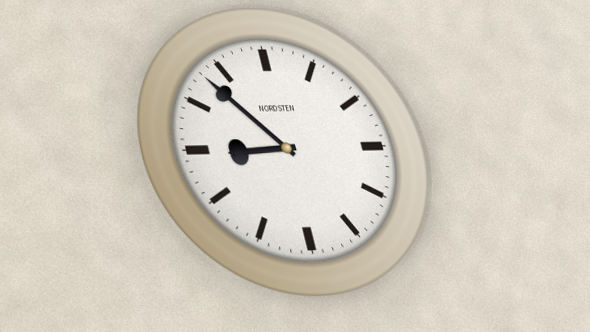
8,53
